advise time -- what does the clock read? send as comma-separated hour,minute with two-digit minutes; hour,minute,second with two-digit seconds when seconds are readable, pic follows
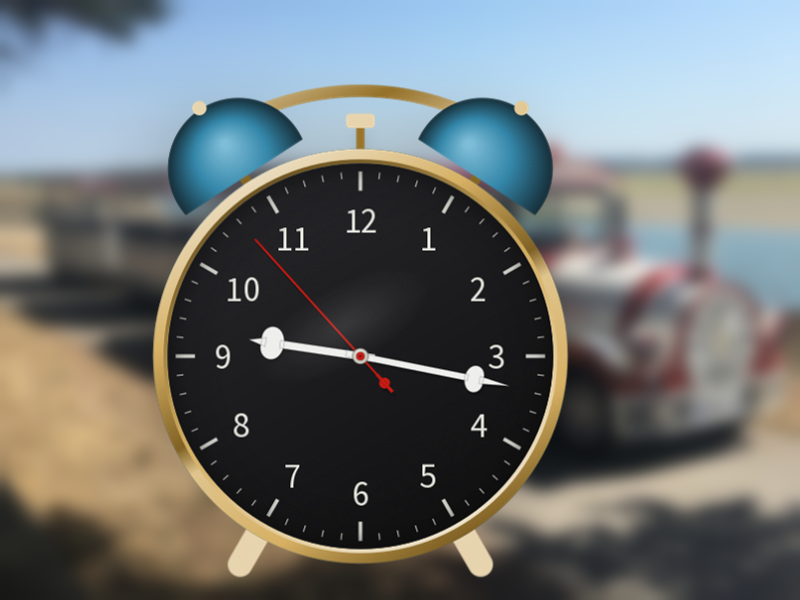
9,16,53
